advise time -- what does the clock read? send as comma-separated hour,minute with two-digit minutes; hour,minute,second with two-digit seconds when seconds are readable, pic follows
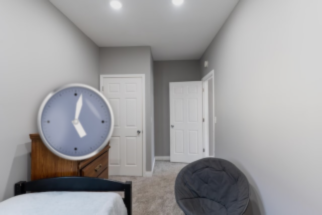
5,02
